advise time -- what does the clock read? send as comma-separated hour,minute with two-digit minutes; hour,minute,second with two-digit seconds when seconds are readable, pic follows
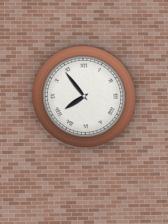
7,54
